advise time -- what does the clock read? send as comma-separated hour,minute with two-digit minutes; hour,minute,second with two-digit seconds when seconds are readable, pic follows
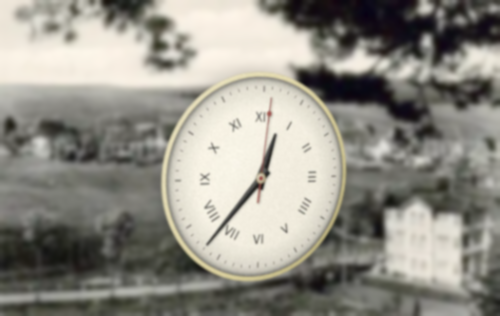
12,37,01
